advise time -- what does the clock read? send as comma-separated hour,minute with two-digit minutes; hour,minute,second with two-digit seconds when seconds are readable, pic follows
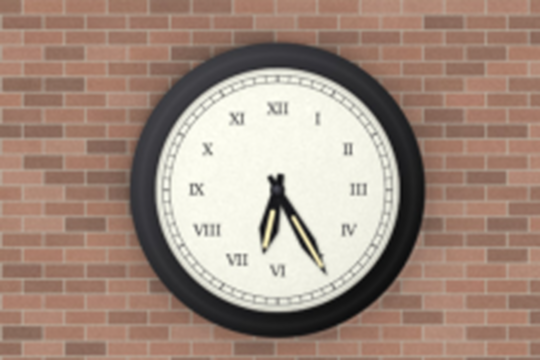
6,25
